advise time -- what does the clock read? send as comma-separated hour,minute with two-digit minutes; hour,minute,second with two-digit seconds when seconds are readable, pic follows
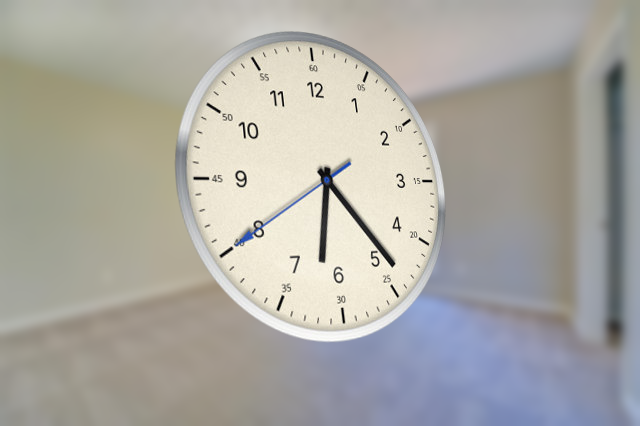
6,23,40
